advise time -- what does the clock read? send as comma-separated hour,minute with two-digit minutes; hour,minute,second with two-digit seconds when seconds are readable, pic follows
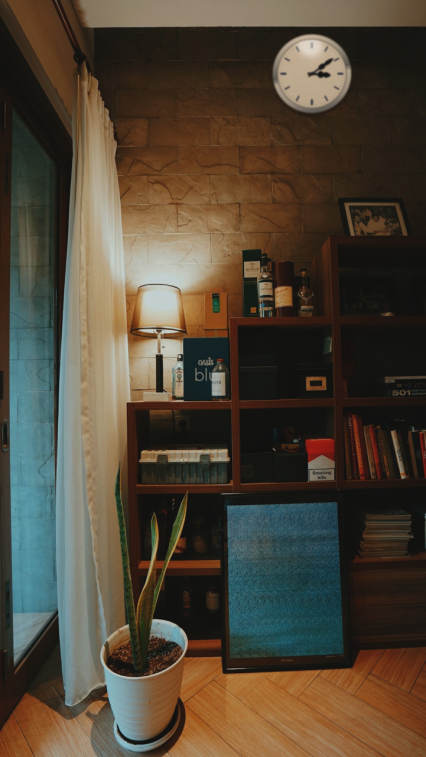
3,09
